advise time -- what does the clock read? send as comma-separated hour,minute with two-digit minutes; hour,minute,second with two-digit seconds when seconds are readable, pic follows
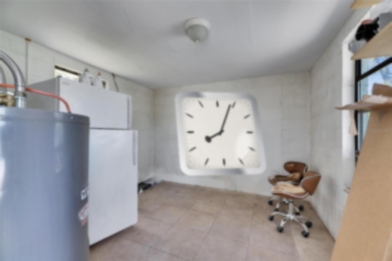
8,04
